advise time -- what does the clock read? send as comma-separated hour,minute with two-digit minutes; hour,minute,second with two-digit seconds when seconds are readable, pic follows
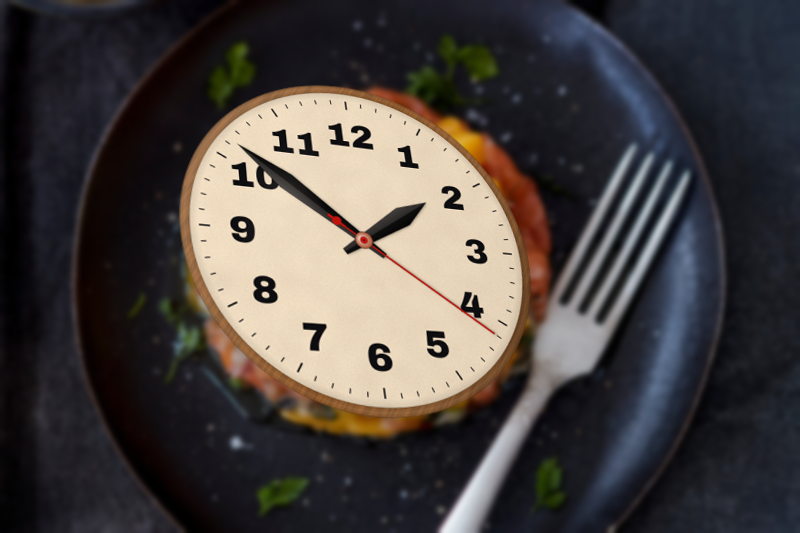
1,51,21
